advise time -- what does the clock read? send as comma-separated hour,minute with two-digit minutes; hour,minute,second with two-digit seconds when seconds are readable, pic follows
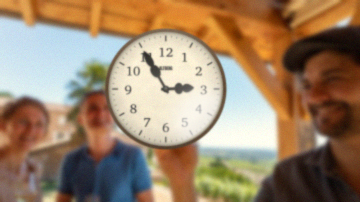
2,55
